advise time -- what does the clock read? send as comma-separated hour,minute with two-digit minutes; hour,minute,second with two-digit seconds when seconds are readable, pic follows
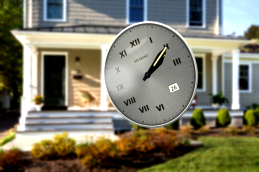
2,10
